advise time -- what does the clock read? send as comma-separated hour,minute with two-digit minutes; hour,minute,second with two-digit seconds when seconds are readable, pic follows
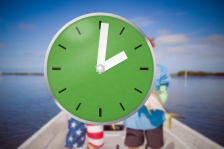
2,01
